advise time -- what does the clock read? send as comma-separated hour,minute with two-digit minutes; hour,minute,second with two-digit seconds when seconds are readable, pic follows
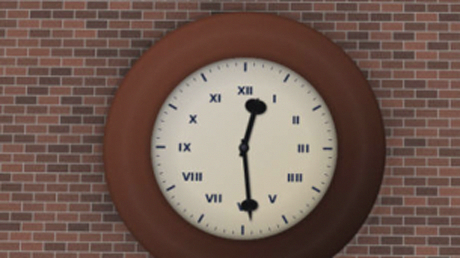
12,29
